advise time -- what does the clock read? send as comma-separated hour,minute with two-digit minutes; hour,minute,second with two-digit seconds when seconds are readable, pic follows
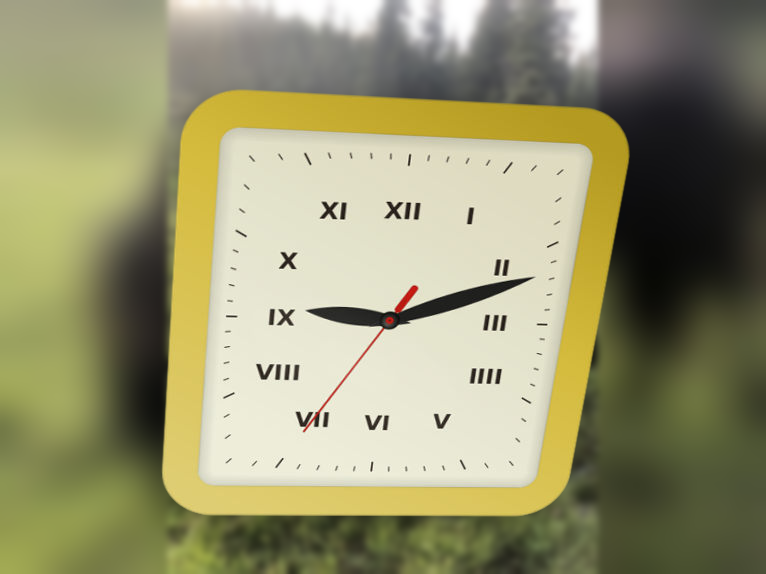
9,11,35
